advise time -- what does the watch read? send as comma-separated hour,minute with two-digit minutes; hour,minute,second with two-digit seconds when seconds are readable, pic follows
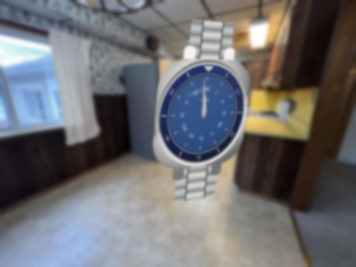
11,59
